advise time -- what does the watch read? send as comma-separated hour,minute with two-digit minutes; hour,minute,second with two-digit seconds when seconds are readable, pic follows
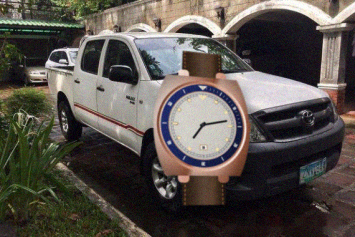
7,13
